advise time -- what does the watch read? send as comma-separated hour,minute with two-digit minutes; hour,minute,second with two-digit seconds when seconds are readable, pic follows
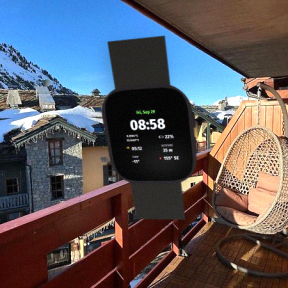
8,58
